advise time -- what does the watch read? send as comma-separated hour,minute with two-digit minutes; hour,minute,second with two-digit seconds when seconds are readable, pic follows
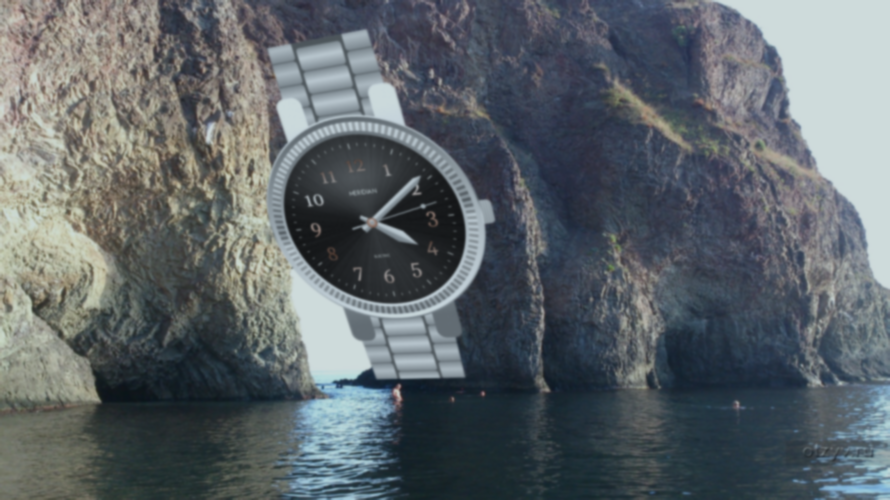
4,09,13
